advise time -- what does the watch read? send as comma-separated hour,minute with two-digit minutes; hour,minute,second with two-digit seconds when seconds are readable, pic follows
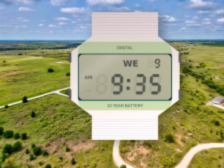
9,35
